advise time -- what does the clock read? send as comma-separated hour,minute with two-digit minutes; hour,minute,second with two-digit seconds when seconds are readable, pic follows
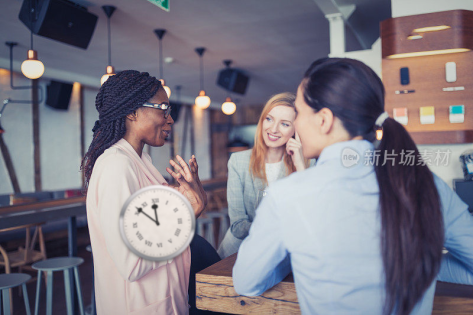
11,52
